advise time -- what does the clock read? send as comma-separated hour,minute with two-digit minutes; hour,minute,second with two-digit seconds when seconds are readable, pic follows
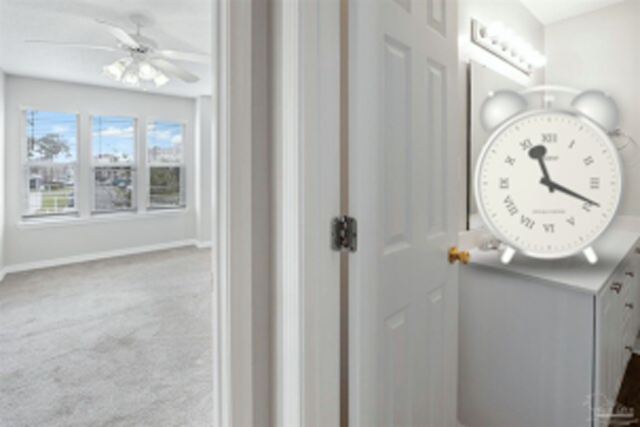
11,19
